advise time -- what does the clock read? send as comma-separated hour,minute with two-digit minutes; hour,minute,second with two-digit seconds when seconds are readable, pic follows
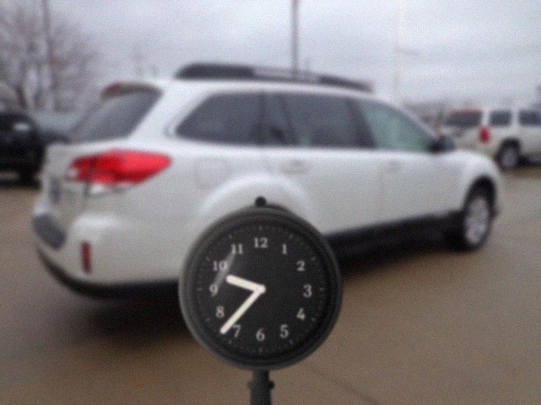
9,37
